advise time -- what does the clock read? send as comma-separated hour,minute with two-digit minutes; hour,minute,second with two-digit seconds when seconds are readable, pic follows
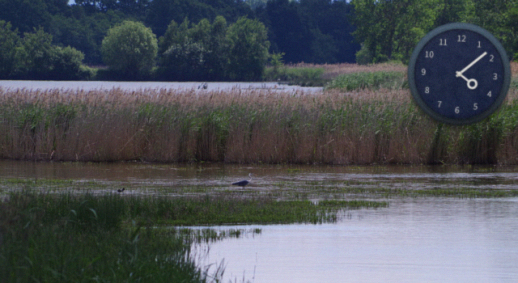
4,08
